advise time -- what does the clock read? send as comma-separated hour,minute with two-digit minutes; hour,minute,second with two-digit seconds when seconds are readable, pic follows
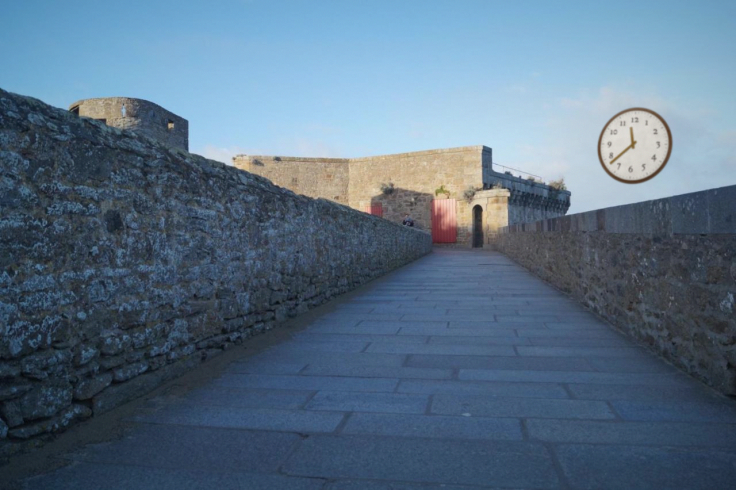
11,38
